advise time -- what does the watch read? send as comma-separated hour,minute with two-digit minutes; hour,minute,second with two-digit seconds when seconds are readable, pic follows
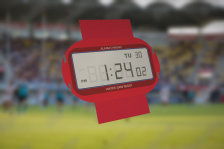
1,24,02
